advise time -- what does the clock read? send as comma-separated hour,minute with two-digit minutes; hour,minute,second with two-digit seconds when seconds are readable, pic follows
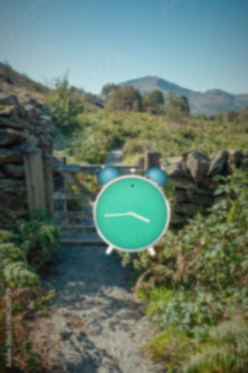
3,44
